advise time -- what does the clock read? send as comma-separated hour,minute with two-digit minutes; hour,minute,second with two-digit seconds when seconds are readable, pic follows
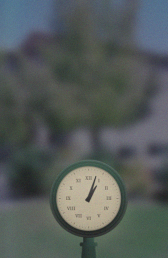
1,03
